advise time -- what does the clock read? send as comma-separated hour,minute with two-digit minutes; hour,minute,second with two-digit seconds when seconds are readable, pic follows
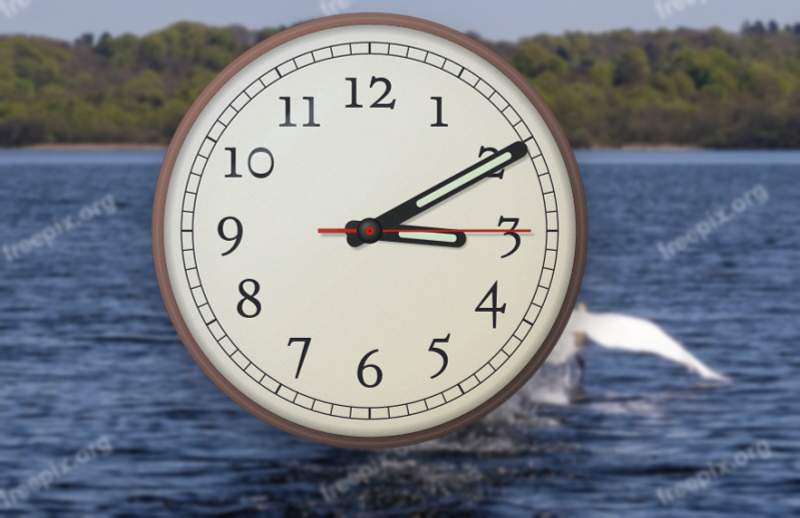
3,10,15
